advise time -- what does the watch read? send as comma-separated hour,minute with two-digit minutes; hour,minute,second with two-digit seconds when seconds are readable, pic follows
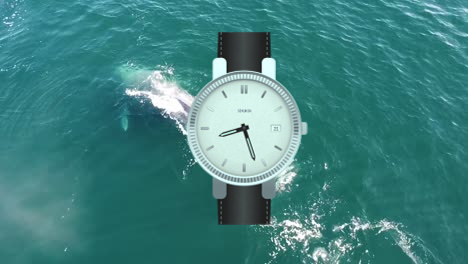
8,27
